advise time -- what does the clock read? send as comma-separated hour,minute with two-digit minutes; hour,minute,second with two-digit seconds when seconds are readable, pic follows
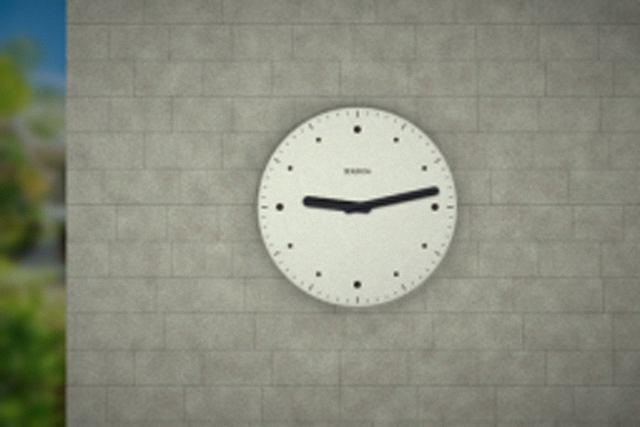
9,13
